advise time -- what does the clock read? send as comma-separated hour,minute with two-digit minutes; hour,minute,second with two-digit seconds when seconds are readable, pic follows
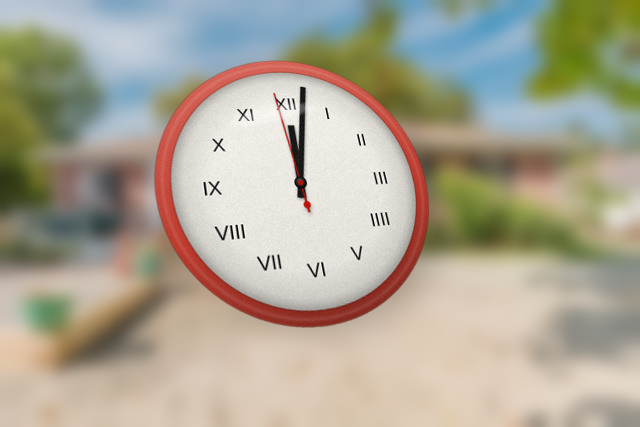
12,01,59
